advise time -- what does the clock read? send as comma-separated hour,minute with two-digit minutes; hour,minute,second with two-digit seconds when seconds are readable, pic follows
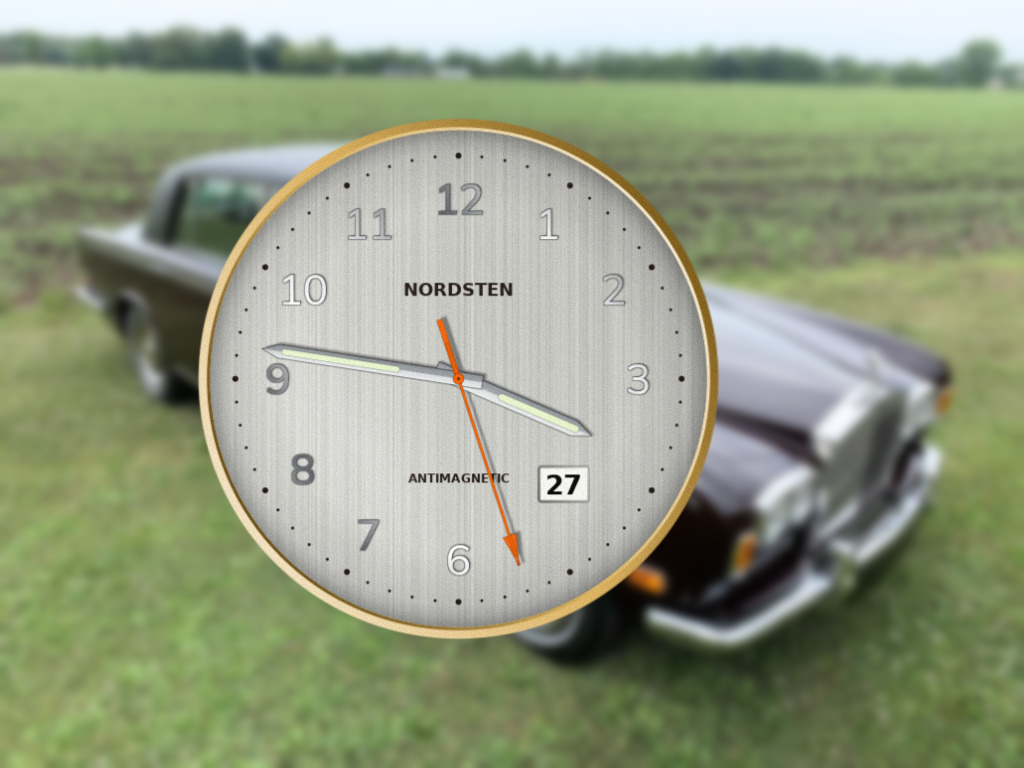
3,46,27
